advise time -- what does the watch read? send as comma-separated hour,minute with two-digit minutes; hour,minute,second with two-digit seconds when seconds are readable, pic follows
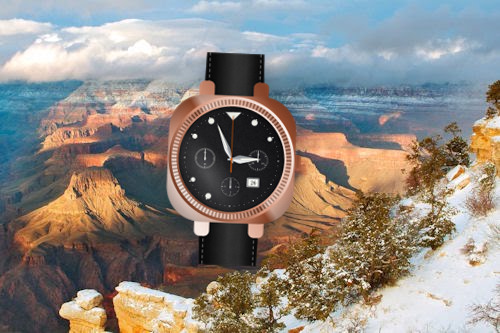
2,56
